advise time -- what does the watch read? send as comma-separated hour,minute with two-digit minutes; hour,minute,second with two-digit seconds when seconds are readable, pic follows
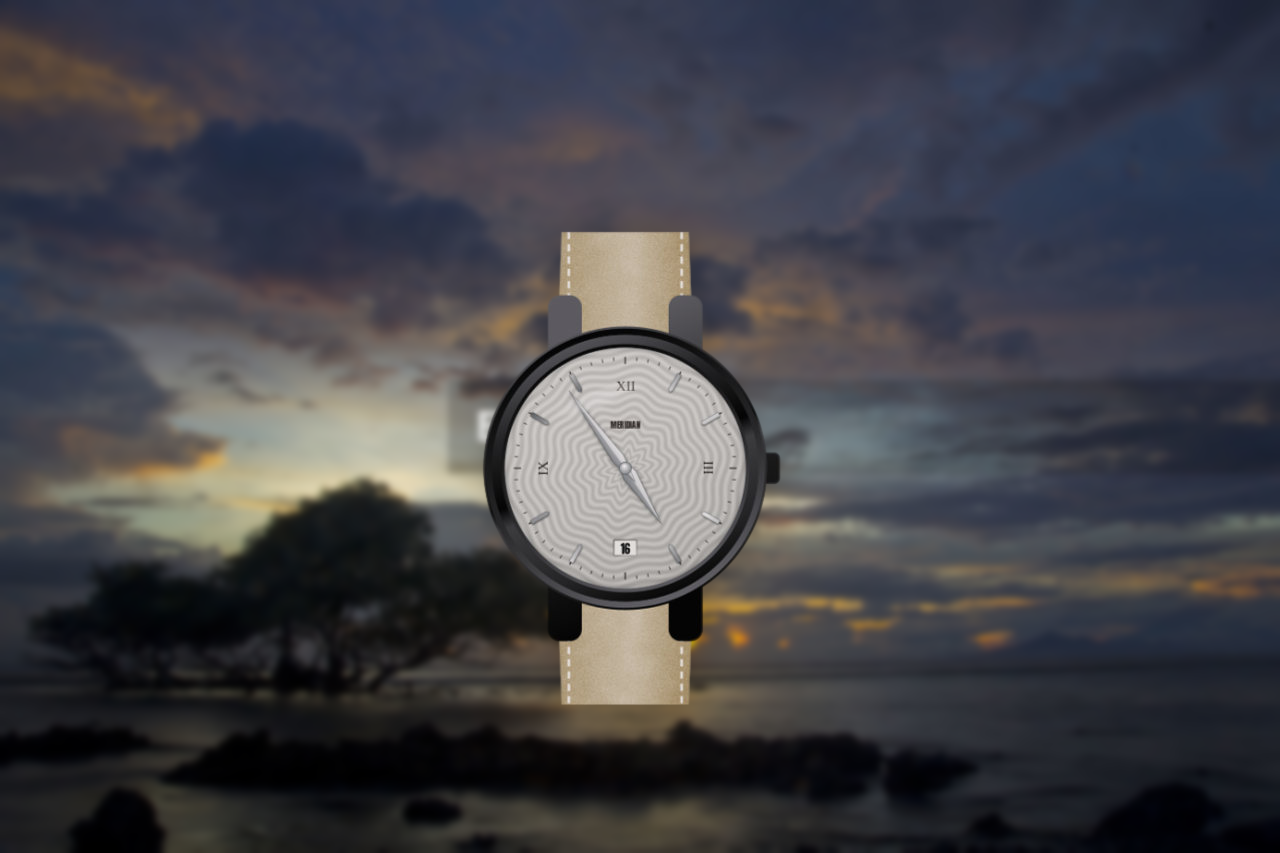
4,54
